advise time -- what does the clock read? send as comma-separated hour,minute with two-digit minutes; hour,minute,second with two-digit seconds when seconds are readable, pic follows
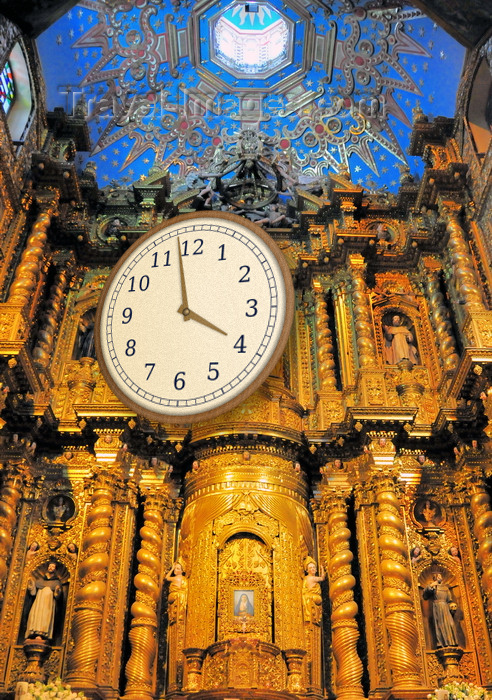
3,58
